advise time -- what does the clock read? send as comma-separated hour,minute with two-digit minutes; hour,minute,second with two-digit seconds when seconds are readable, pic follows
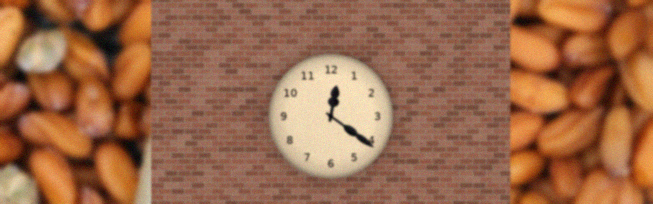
12,21
